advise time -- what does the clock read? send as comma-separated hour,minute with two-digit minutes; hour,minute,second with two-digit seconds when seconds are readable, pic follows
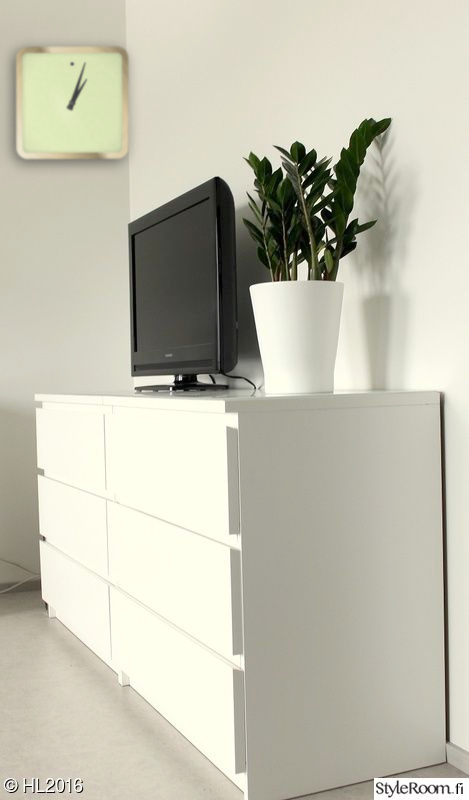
1,03
